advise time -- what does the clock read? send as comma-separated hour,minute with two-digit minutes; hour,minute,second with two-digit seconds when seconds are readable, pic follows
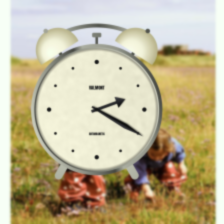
2,20
